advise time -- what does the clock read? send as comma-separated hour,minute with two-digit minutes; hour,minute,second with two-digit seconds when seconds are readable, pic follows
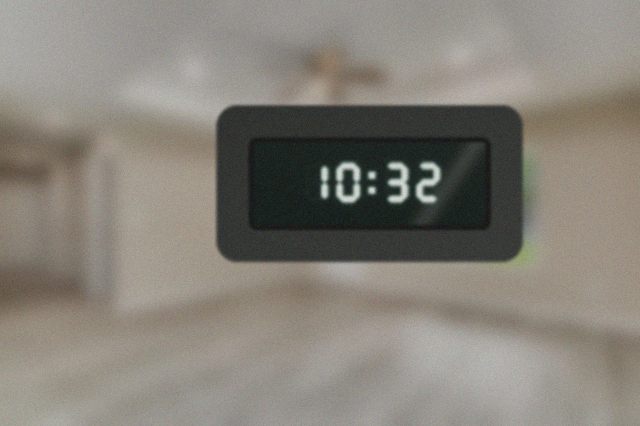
10,32
